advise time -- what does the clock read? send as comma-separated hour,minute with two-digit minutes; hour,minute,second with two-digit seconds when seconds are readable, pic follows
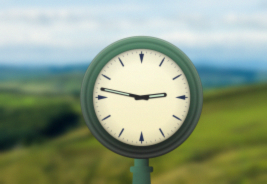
2,47
